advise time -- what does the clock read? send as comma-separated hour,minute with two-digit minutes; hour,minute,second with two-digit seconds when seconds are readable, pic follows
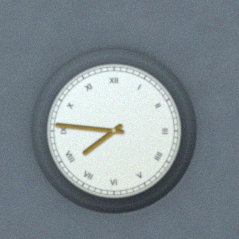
7,46
